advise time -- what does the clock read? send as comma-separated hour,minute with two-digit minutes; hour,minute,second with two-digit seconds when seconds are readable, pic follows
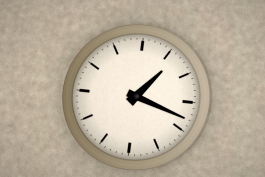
1,18
